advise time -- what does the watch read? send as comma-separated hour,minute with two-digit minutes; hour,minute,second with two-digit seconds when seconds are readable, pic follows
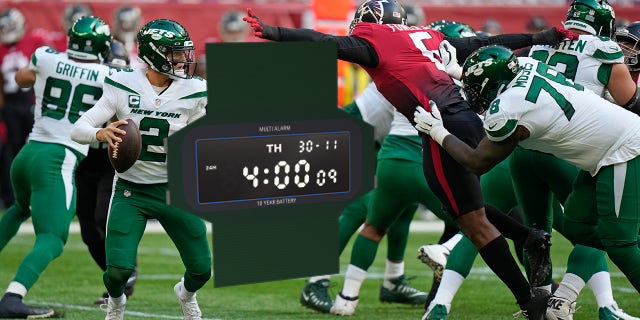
4,00,09
